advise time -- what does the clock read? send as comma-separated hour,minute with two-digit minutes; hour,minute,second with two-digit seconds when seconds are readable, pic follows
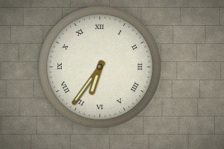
6,36
